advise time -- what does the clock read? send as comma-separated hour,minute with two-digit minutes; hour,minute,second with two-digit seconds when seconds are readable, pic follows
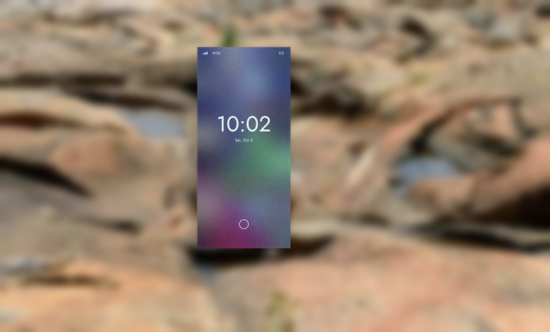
10,02
